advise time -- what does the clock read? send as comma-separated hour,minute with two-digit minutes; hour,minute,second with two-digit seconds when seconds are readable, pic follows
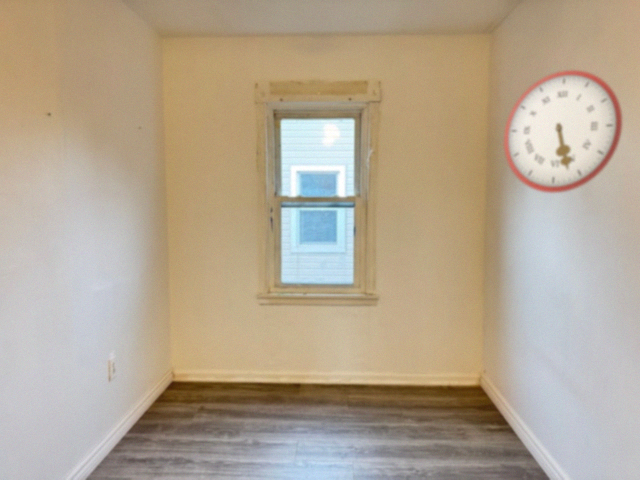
5,27
